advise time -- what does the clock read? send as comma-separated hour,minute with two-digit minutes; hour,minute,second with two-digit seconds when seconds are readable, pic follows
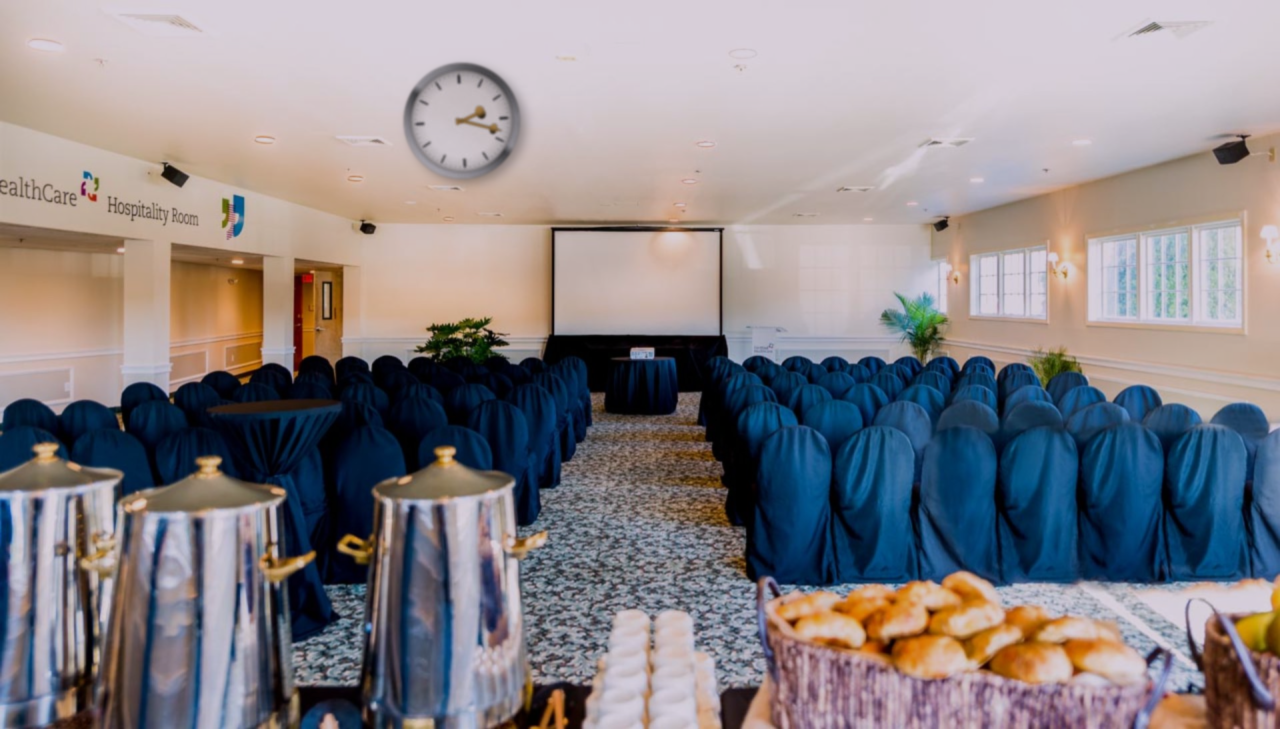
2,18
